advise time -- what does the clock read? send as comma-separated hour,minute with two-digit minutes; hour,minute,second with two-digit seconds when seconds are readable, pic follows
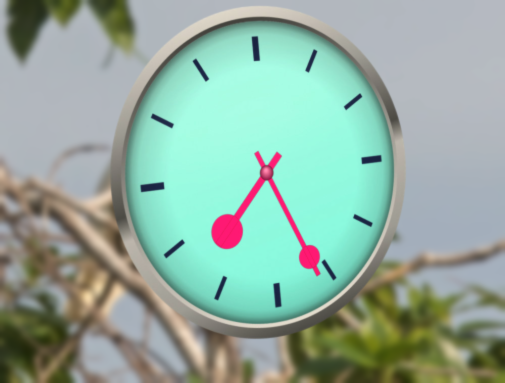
7,26
